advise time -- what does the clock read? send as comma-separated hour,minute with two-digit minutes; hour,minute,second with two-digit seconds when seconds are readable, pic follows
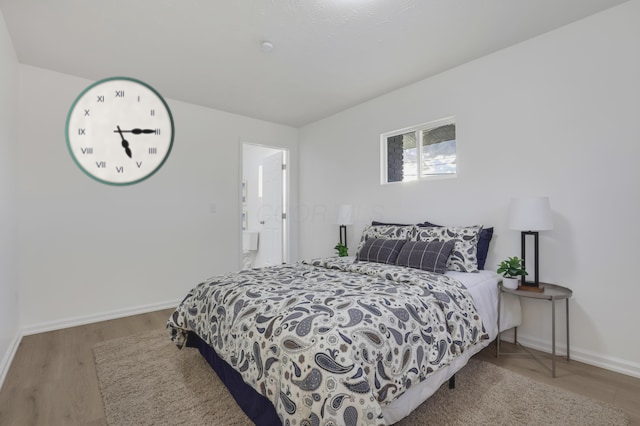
5,15
